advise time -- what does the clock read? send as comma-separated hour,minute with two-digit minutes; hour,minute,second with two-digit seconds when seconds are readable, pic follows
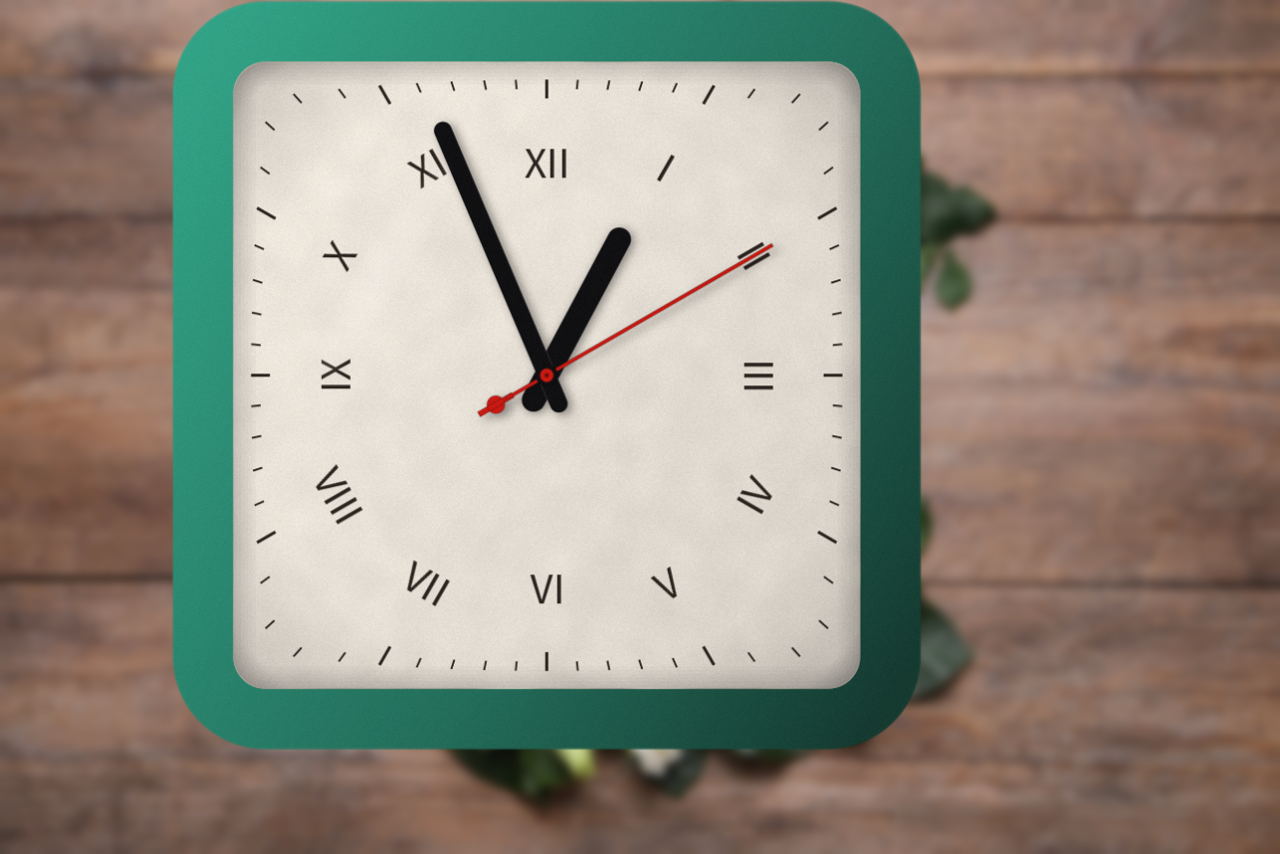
12,56,10
